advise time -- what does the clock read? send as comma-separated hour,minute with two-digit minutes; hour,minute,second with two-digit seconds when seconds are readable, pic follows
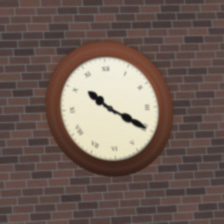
10,20
